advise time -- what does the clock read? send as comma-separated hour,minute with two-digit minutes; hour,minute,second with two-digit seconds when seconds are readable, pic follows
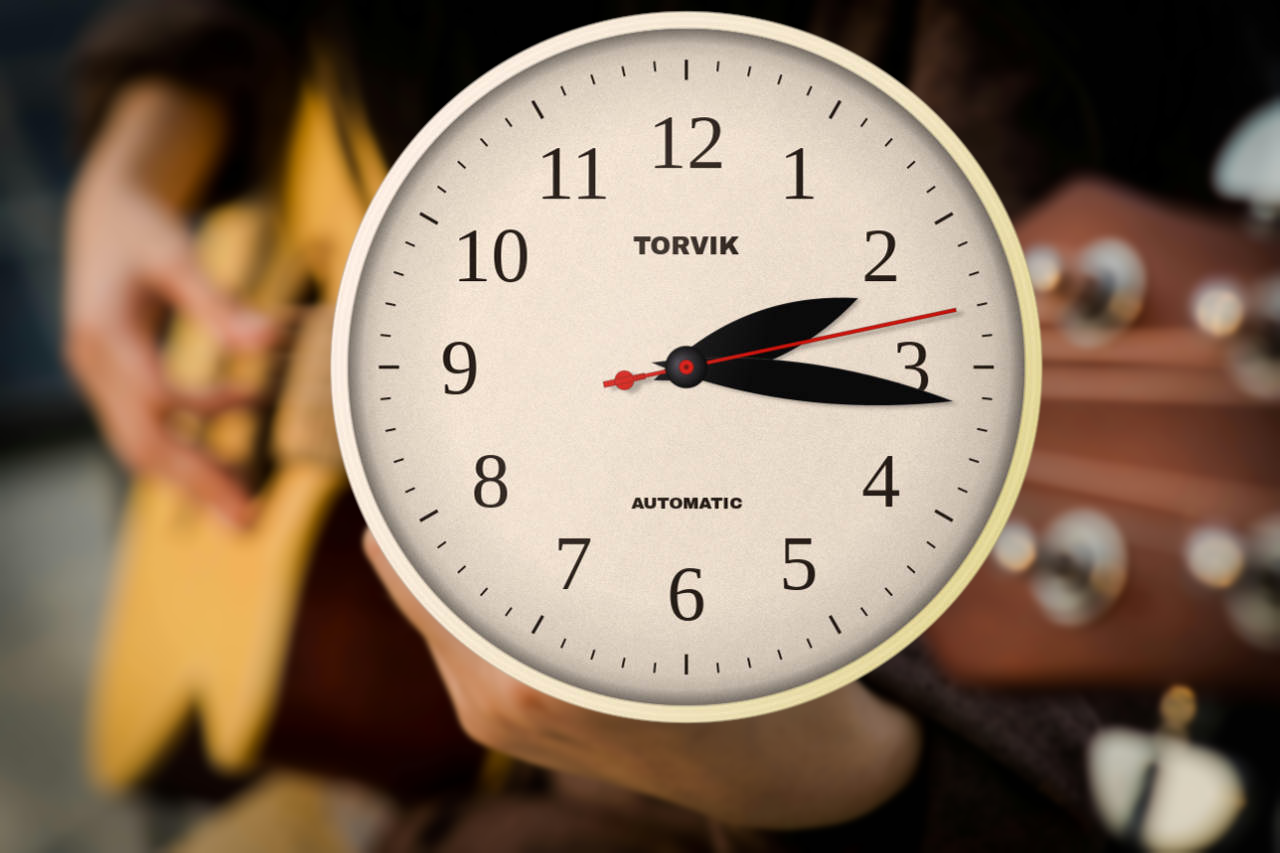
2,16,13
